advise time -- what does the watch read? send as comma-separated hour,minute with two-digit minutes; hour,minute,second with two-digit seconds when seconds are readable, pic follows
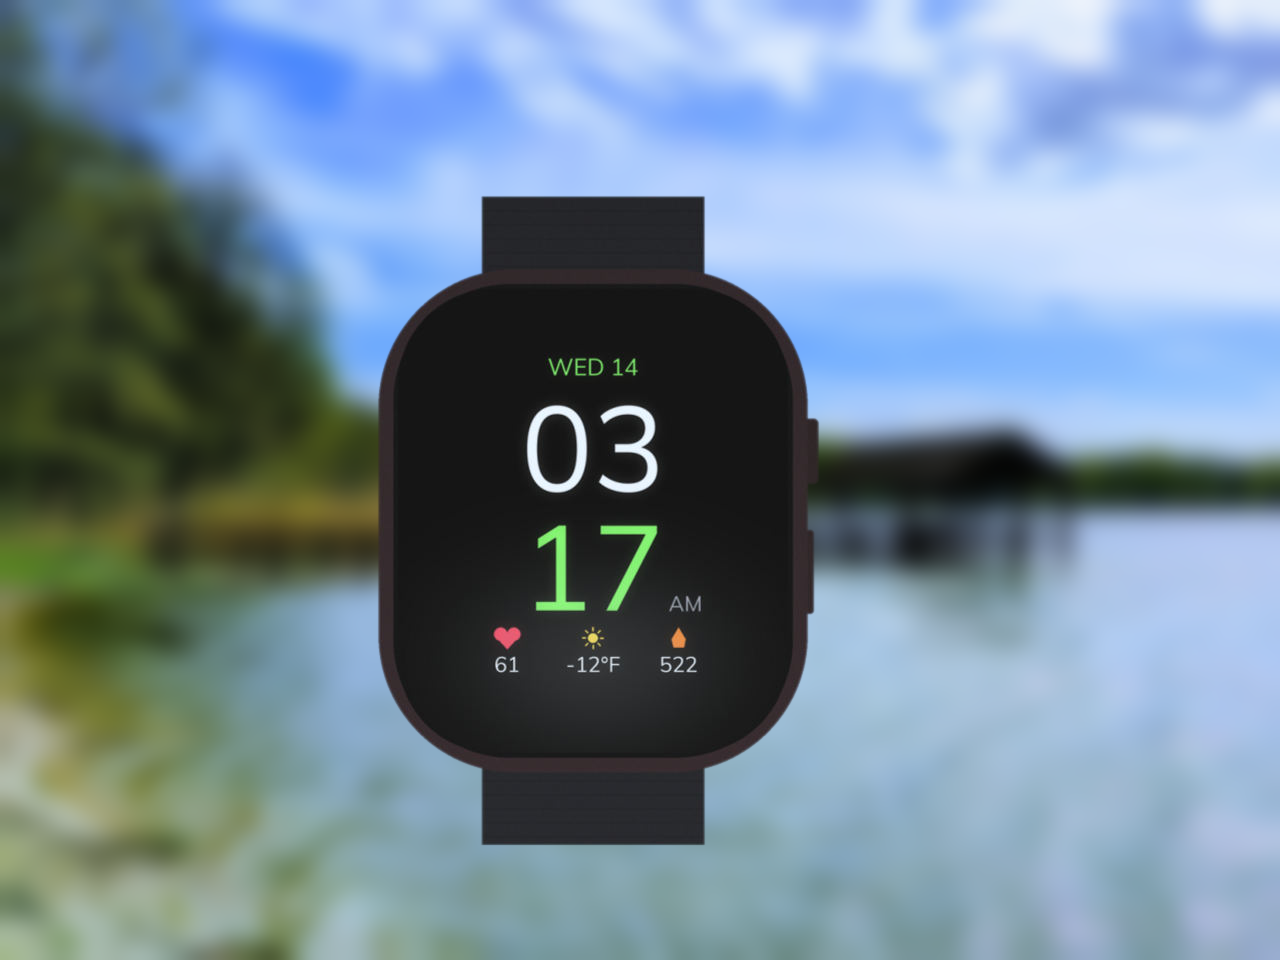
3,17
